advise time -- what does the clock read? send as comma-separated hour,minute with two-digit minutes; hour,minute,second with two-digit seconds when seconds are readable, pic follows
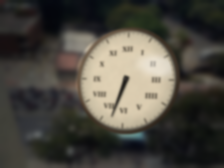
6,33
